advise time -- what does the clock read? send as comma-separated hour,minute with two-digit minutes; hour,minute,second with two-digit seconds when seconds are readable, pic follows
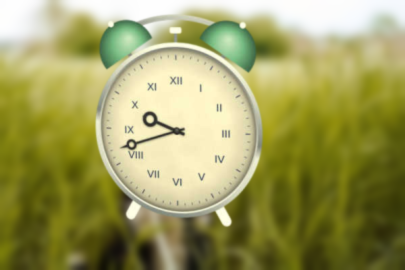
9,42
